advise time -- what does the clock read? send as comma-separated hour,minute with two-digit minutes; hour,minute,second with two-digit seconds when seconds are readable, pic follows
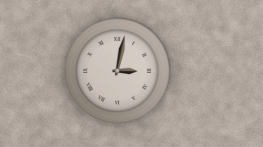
3,02
